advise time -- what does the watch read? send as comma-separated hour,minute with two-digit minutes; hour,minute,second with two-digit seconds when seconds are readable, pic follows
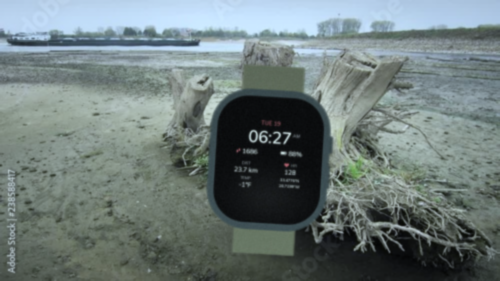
6,27
